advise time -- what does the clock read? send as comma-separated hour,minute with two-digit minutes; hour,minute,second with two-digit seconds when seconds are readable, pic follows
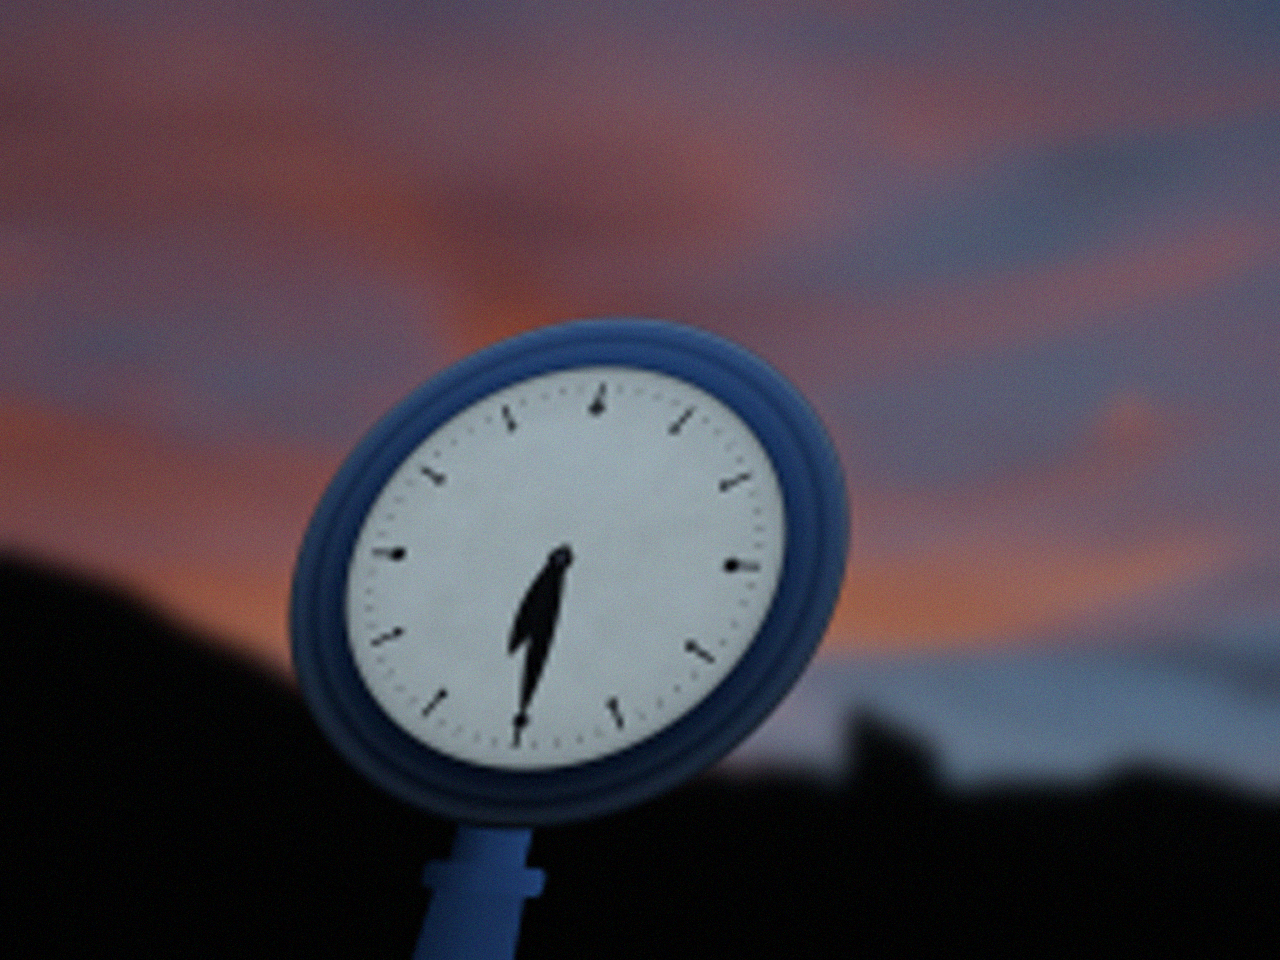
6,30
